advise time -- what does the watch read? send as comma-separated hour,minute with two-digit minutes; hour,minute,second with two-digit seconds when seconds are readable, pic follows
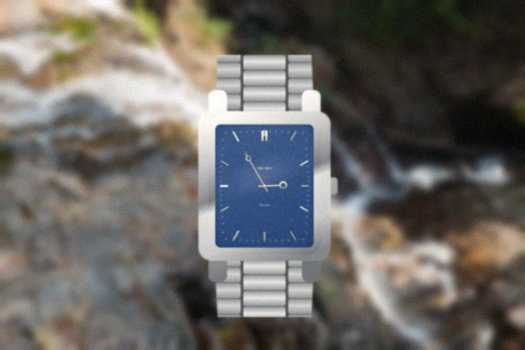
2,55
